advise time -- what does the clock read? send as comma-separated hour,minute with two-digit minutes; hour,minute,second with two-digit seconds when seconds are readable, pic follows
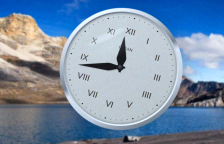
11,43
